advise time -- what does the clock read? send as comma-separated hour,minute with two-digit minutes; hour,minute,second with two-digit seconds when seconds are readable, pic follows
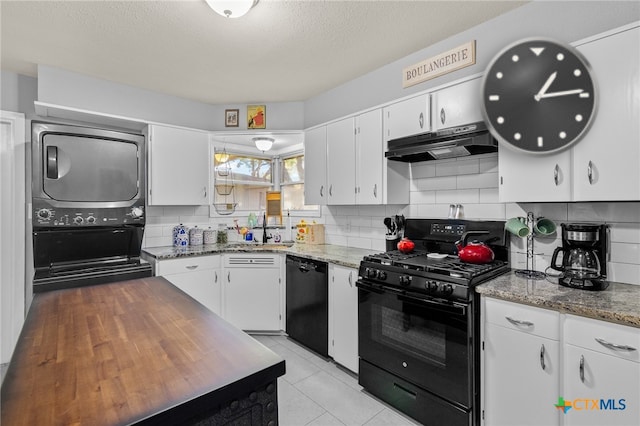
1,14
